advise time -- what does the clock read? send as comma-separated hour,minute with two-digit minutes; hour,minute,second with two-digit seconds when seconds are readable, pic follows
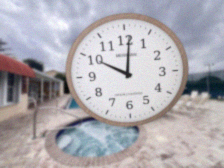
10,01
